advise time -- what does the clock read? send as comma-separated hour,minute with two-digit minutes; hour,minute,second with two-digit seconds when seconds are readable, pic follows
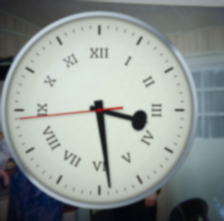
3,28,44
